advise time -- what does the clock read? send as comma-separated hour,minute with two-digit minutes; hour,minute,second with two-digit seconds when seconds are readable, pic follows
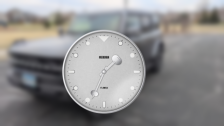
1,34
